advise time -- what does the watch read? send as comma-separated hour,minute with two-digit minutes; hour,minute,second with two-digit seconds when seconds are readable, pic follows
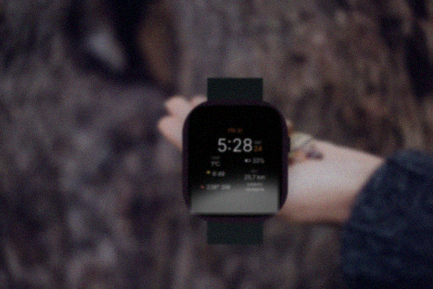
5,28
